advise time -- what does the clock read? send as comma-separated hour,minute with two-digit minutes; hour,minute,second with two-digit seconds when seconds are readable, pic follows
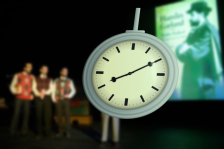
8,10
